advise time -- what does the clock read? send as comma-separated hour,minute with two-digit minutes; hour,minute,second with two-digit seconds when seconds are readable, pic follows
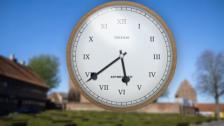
5,39
